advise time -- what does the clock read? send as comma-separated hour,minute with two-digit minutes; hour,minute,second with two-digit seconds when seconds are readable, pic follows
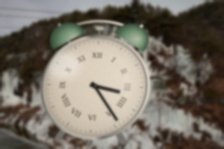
3,24
